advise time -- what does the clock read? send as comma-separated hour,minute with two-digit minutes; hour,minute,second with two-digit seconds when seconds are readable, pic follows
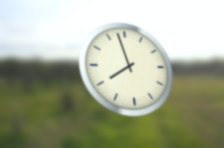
7,58
